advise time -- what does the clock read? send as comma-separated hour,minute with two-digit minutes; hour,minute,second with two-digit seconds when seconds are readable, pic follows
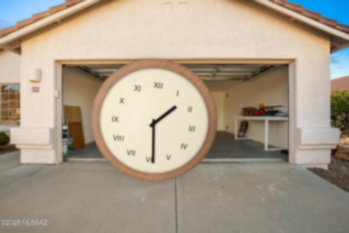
1,29
